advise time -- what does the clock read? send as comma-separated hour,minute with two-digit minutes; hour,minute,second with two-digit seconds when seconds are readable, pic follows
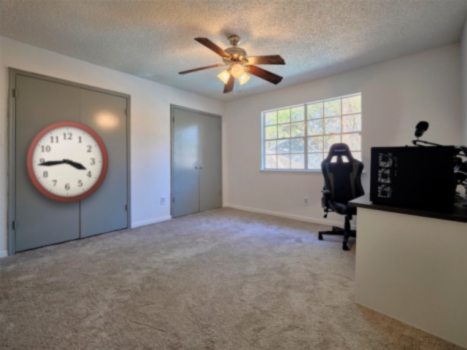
3,44
